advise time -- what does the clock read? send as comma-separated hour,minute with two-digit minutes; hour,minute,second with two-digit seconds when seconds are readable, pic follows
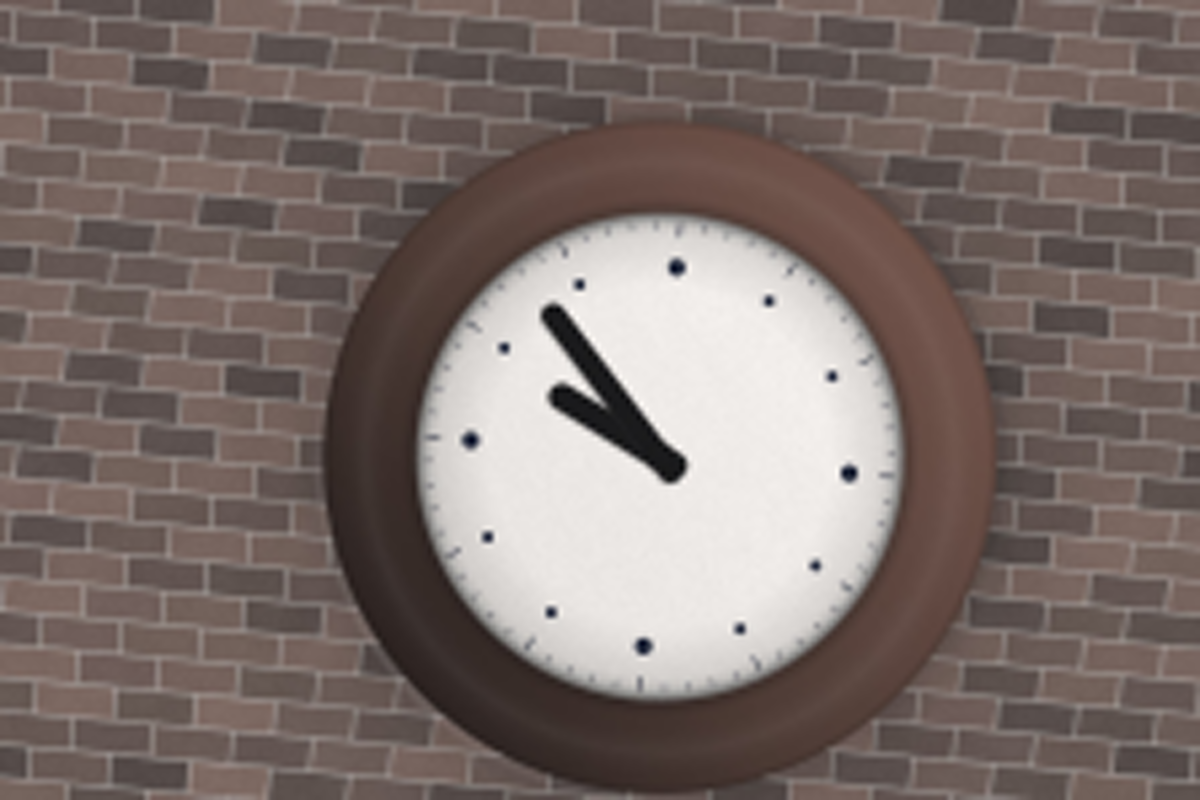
9,53
